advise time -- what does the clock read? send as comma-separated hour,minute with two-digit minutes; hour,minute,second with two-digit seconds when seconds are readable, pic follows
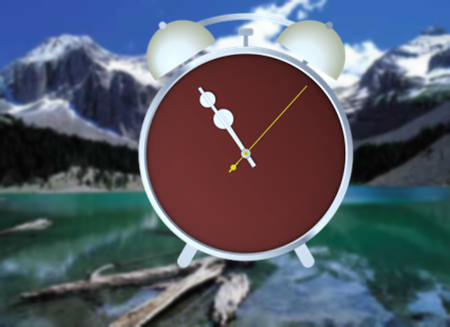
10,54,07
